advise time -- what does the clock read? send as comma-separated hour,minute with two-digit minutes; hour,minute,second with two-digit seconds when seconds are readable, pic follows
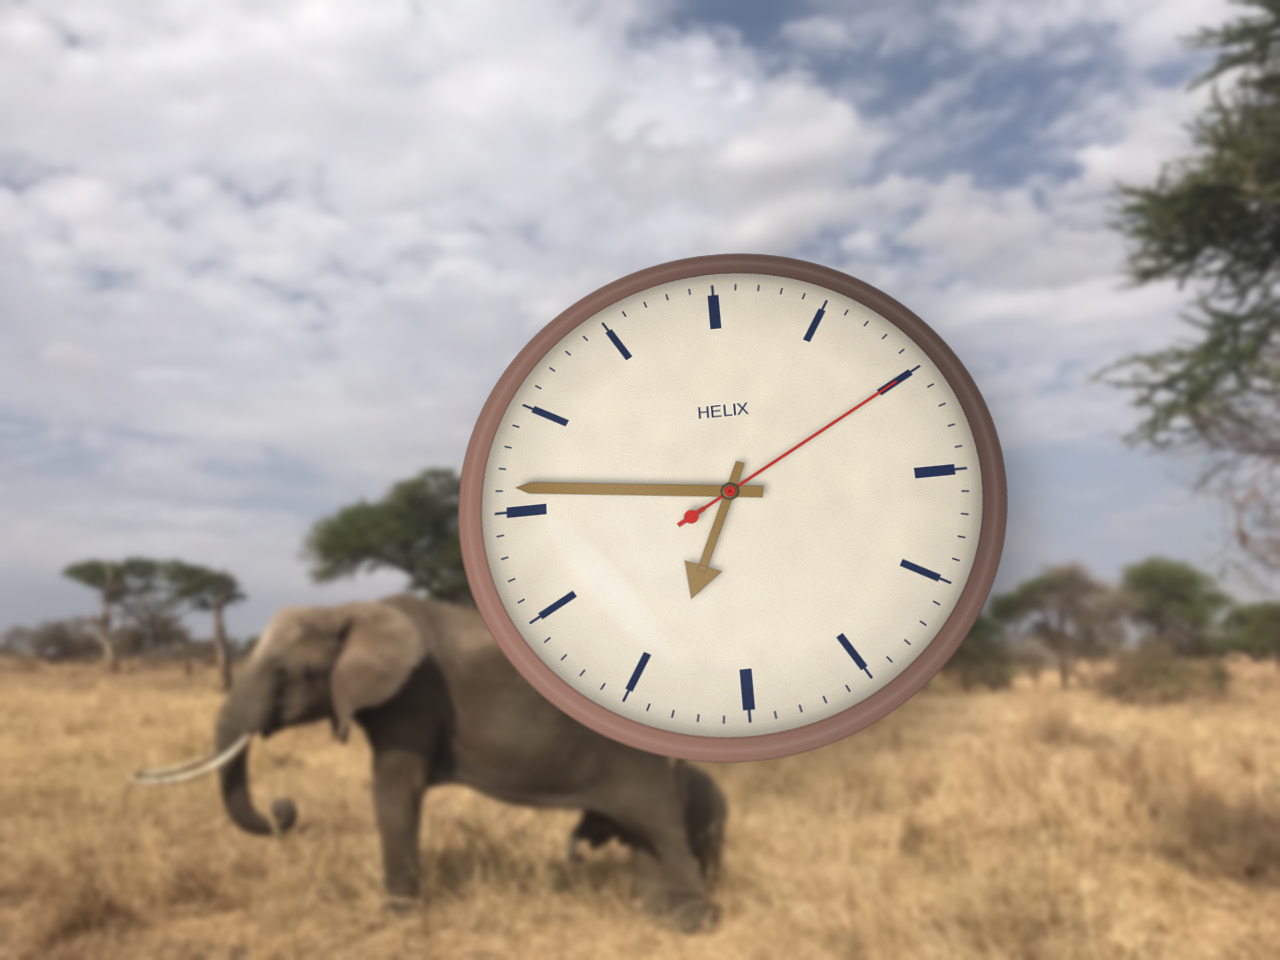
6,46,10
